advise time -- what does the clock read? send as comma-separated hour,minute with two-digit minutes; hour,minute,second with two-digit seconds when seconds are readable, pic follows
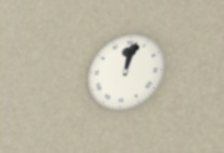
12,02
